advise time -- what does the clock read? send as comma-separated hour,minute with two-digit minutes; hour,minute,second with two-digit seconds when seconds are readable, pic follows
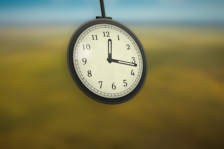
12,17
